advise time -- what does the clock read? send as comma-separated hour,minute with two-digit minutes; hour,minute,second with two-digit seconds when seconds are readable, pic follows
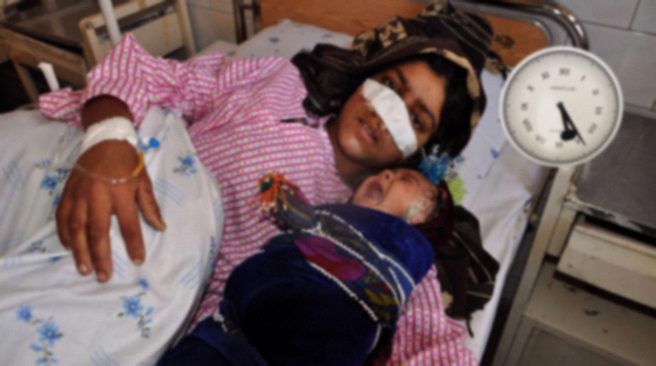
5,24
